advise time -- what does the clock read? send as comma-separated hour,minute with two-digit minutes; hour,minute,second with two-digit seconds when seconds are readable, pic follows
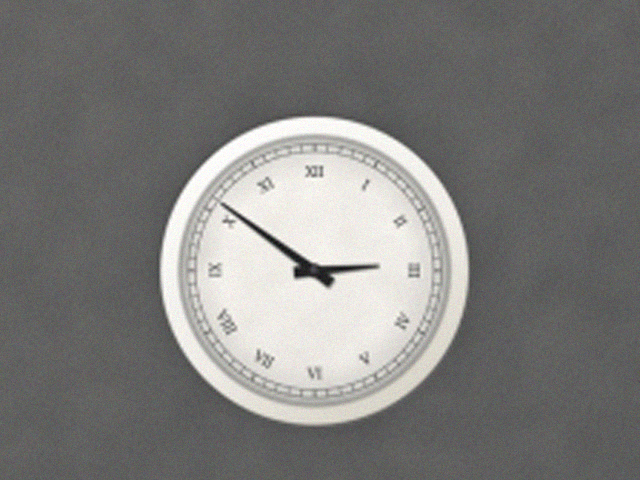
2,51
